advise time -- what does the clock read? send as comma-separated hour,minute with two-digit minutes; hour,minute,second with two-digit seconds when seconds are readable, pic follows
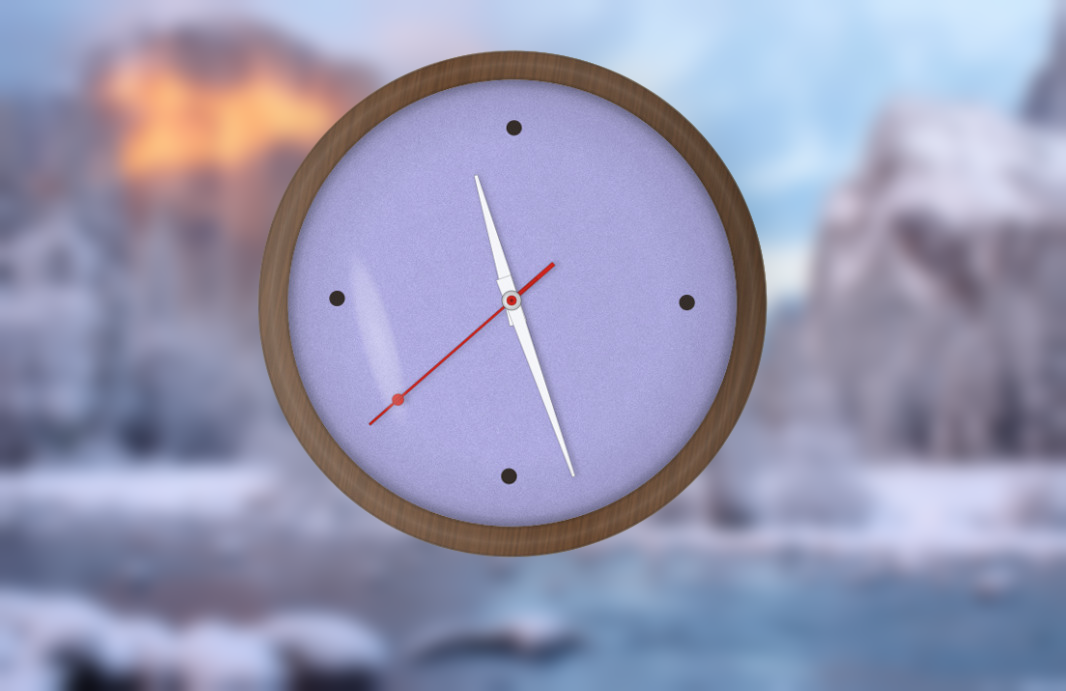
11,26,38
